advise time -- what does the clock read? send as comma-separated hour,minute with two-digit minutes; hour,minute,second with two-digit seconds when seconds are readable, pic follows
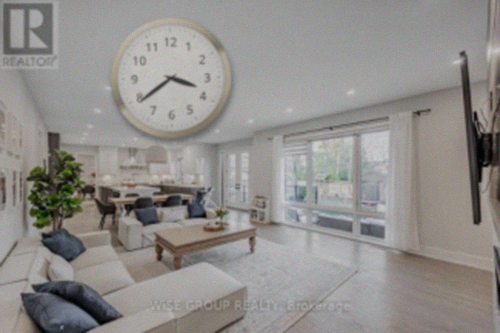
3,39
